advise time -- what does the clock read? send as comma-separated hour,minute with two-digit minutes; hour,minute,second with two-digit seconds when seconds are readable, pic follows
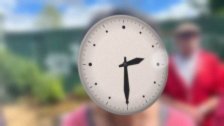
2,30
